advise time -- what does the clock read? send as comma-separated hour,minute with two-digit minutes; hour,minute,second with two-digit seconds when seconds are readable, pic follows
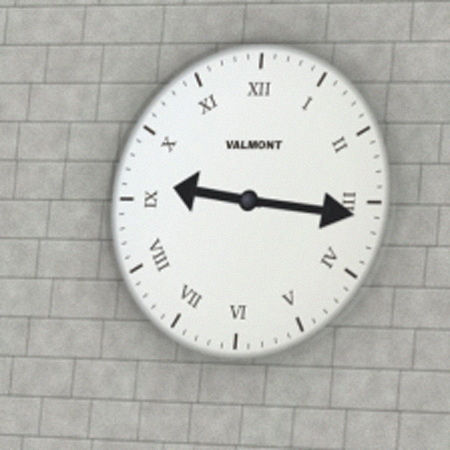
9,16
